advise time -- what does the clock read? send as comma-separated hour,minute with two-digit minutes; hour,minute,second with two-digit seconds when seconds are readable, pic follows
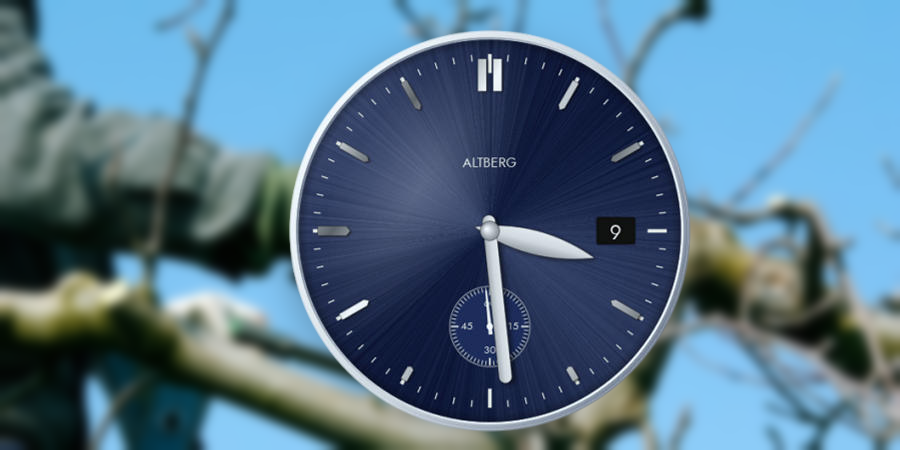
3,28,59
